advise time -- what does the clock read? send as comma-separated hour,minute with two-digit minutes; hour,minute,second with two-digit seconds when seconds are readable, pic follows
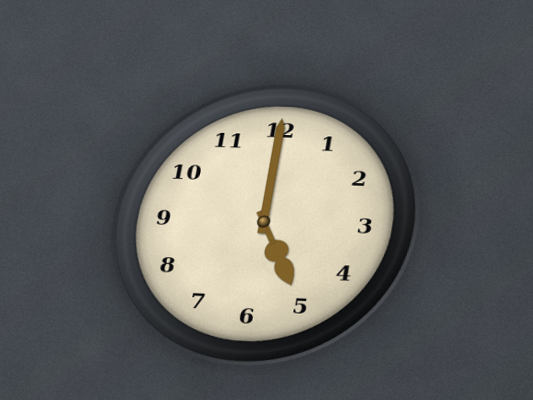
5,00
